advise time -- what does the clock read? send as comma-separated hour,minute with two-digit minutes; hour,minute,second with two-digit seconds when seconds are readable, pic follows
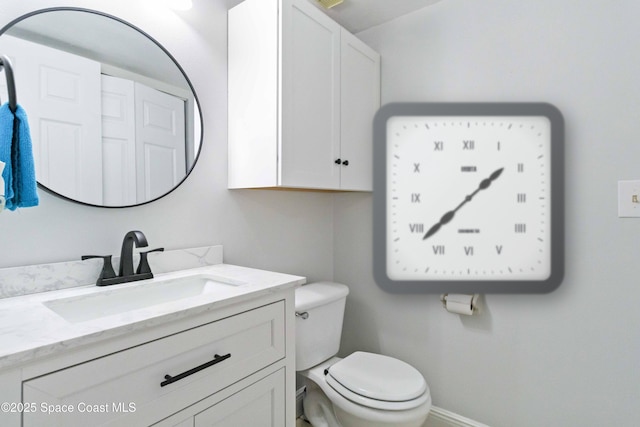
1,38
